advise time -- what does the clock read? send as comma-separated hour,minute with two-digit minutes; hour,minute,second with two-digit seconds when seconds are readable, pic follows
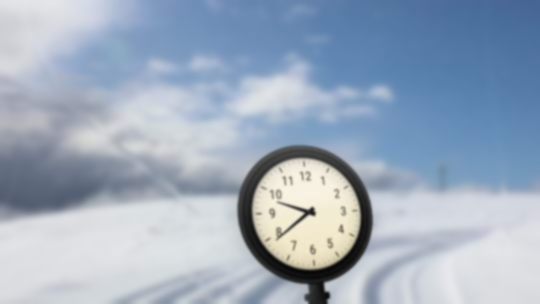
9,39
